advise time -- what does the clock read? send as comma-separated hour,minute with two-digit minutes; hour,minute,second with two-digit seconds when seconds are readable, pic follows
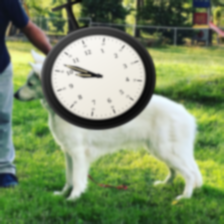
9,52
